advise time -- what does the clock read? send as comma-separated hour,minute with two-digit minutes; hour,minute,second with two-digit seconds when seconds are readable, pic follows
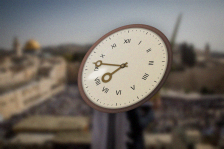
7,47
